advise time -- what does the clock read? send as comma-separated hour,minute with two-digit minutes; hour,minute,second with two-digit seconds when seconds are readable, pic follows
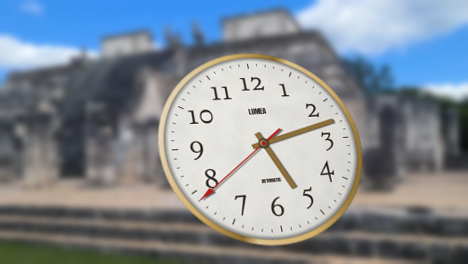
5,12,39
